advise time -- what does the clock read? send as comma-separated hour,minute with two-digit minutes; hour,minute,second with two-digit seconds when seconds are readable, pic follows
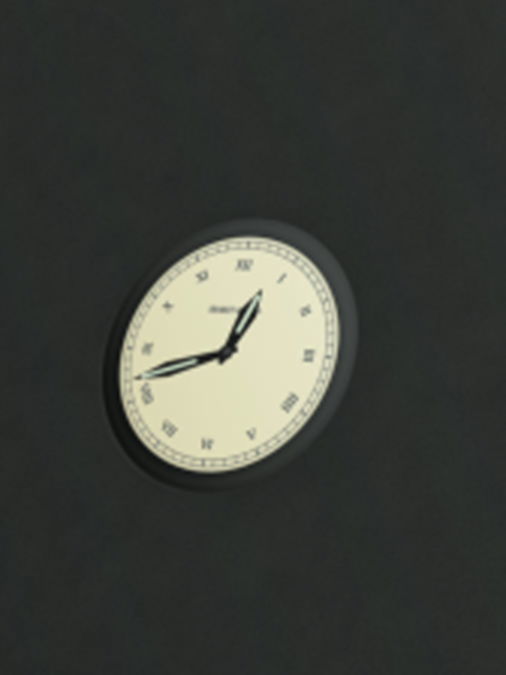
12,42
